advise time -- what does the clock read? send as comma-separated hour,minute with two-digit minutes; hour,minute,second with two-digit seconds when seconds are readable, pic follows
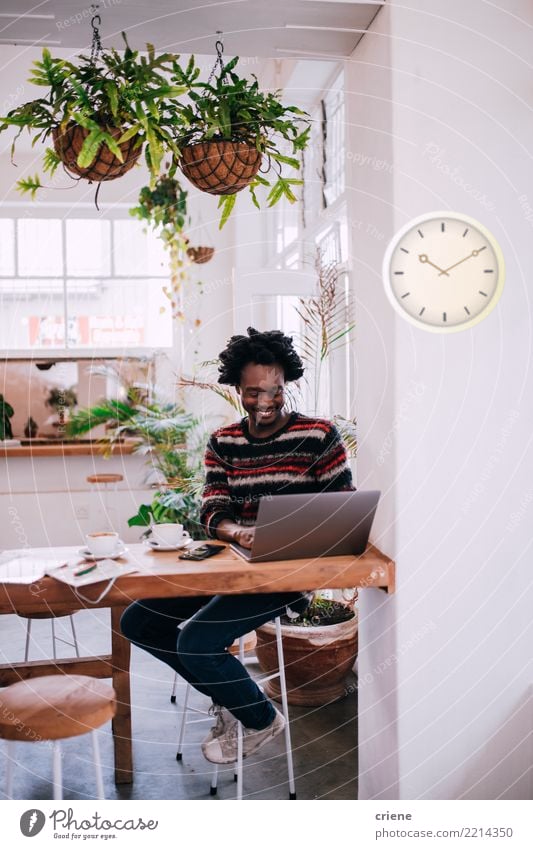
10,10
